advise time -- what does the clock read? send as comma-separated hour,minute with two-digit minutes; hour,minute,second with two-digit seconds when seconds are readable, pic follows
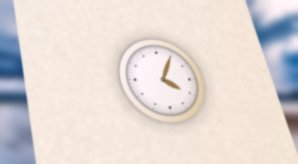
4,05
